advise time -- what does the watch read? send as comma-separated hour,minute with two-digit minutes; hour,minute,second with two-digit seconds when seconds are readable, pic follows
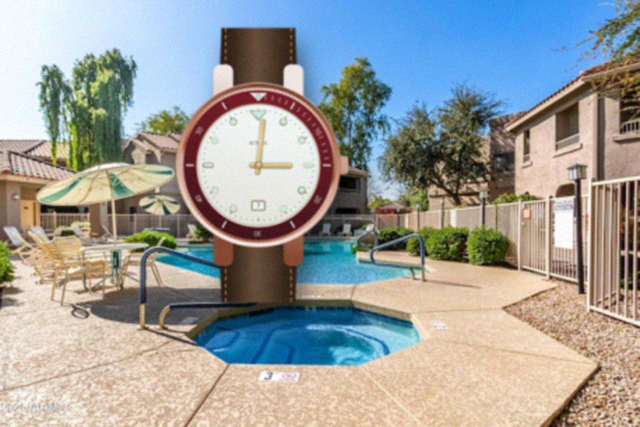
3,01
